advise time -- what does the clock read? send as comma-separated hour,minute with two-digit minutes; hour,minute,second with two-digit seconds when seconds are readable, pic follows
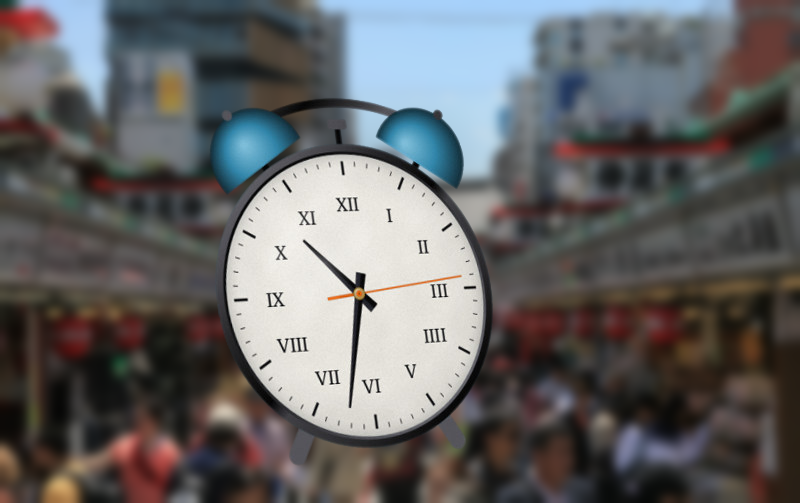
10,32,14
